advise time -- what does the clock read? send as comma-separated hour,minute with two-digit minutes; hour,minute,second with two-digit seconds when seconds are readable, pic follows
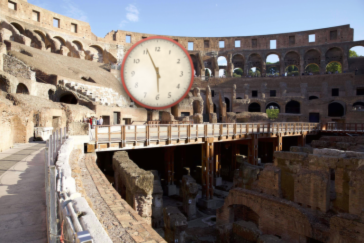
5,56
